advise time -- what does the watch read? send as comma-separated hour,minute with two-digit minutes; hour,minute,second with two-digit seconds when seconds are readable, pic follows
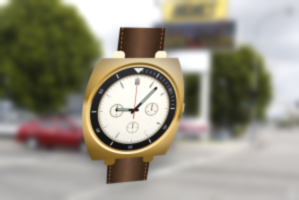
9,07
